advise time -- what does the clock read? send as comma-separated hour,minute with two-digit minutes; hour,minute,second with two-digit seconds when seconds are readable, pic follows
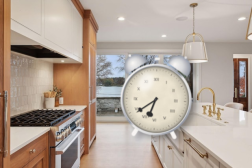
6,39
